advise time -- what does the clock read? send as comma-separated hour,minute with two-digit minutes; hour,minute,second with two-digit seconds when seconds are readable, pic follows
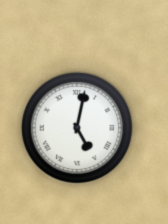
5,02
